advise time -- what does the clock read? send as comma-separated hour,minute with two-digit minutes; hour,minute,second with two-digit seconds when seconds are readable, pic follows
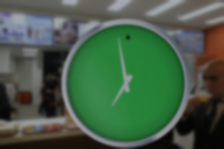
6,58
